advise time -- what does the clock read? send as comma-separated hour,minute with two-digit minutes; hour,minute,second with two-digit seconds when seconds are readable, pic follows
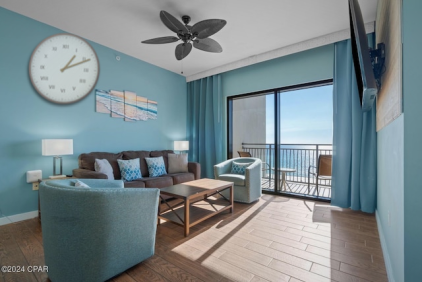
1,11
